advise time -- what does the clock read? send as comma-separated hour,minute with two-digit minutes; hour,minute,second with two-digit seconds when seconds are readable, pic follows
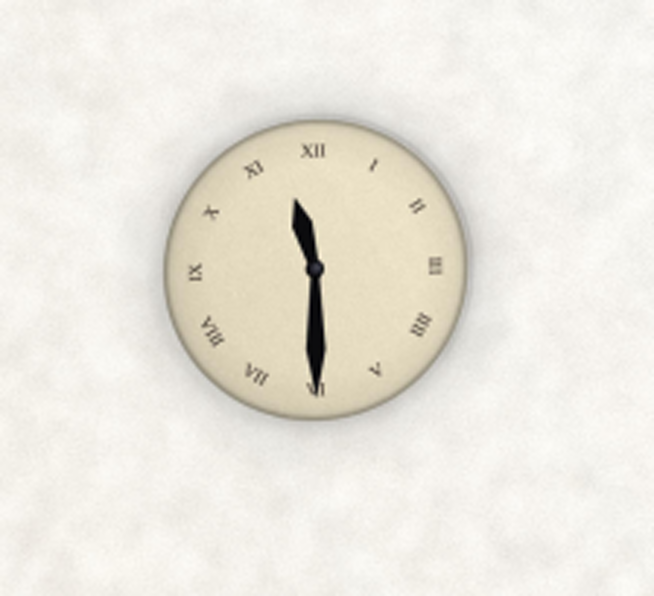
11,30
